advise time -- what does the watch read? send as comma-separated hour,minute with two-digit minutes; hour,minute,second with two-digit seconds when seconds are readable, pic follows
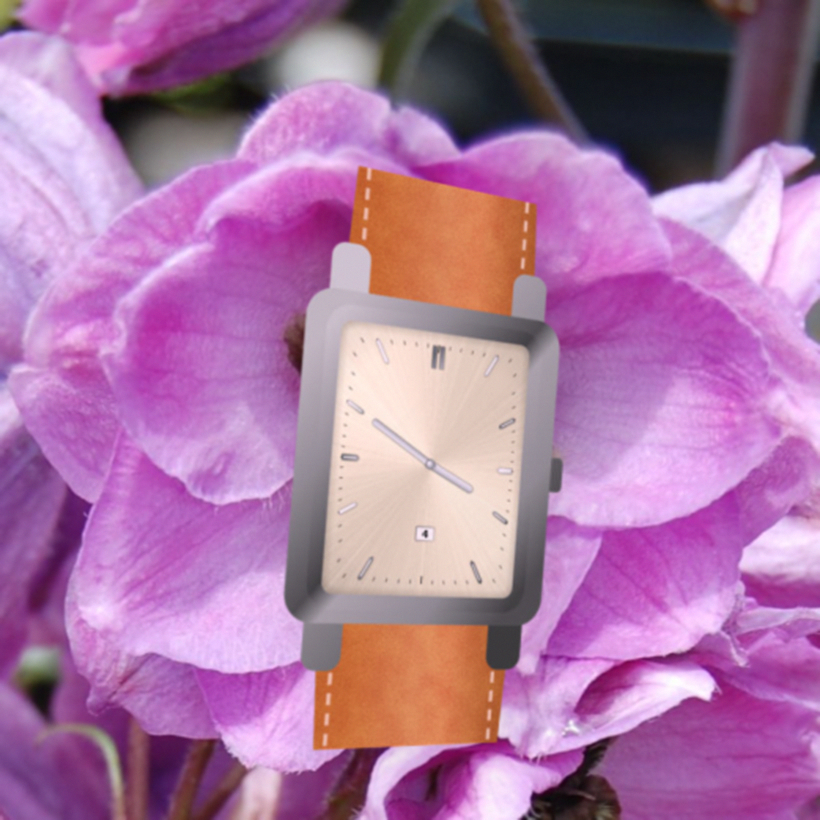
3,50
